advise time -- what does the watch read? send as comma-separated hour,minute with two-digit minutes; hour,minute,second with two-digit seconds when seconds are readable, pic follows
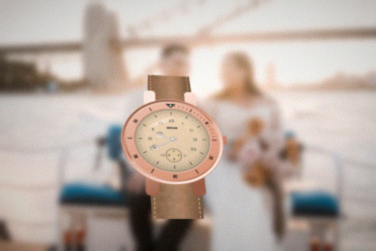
9,40
